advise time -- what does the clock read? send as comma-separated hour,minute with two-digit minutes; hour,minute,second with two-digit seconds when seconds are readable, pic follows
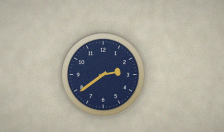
2,39
